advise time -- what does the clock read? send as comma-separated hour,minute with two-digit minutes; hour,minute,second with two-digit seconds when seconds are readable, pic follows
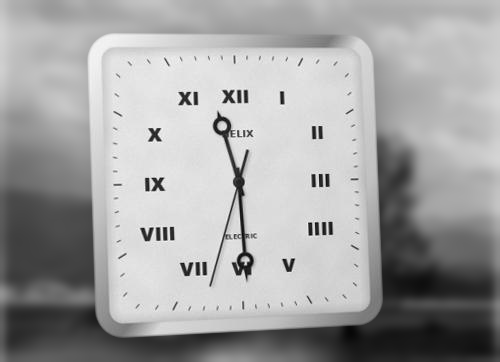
11,29,33
